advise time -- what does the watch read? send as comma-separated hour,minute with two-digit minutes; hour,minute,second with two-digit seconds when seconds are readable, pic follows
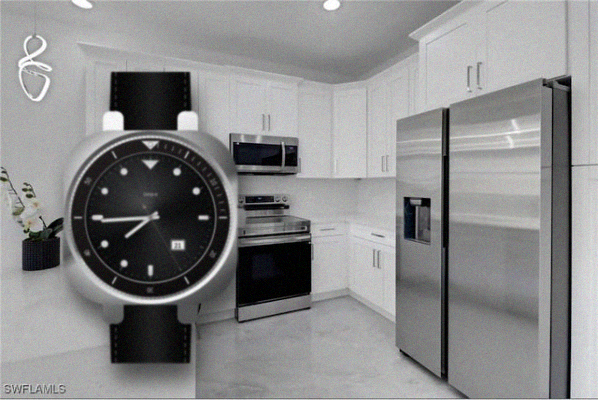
7,44,25
